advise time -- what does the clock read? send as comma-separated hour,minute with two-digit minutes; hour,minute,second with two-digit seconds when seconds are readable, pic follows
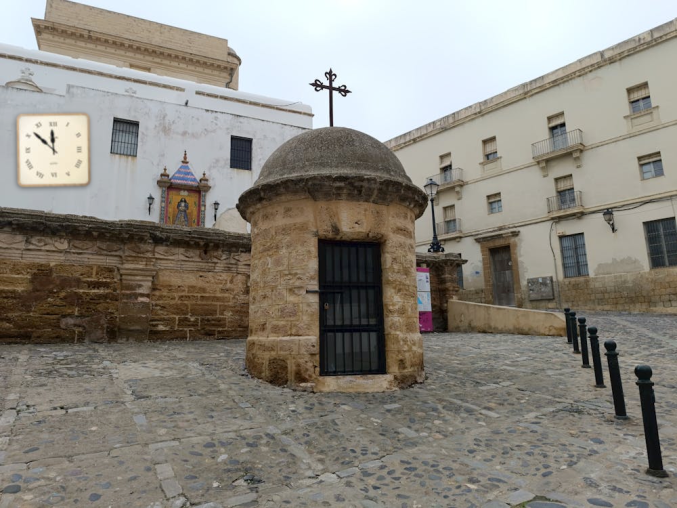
11,52
